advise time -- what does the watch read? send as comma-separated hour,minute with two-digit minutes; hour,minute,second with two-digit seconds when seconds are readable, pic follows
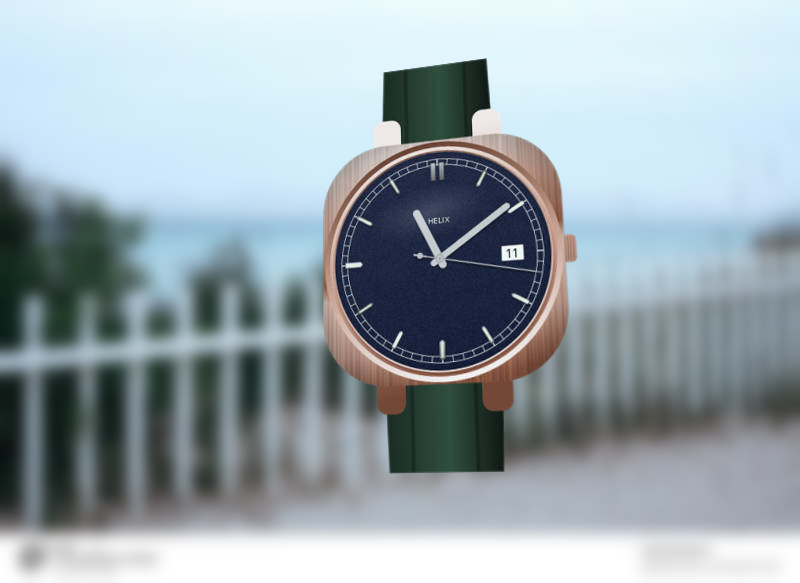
11,09,17
